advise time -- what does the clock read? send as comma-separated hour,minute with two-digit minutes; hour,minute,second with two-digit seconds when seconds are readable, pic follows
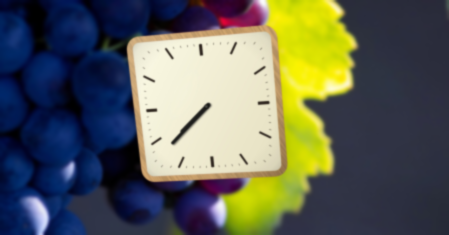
7,38
